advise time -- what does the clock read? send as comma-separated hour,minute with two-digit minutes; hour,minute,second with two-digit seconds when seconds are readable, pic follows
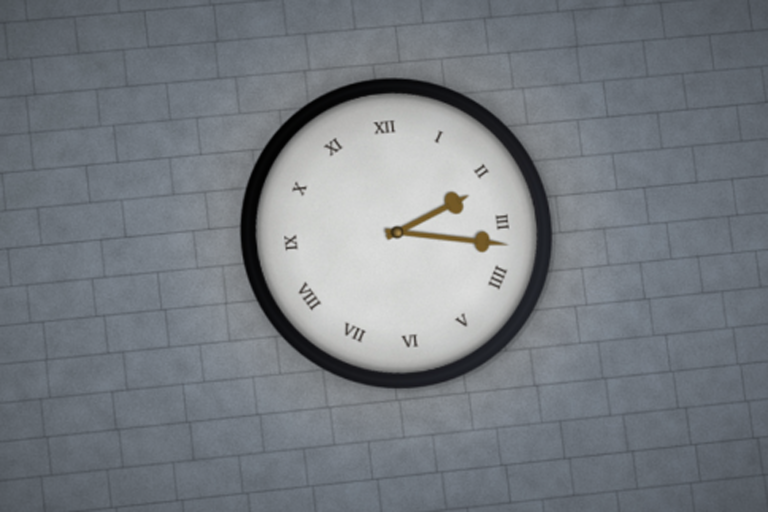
2,17
